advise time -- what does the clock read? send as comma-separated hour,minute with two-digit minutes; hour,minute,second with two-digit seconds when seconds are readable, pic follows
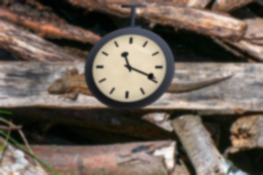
11,19
